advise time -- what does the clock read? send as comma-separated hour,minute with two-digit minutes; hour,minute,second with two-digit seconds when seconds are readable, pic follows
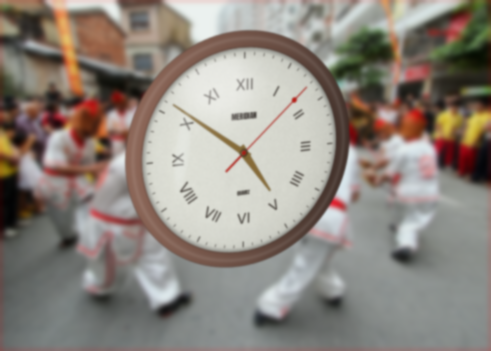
4,51,08
